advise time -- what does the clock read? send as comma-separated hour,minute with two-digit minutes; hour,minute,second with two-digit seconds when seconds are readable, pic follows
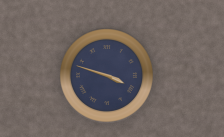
3,48
